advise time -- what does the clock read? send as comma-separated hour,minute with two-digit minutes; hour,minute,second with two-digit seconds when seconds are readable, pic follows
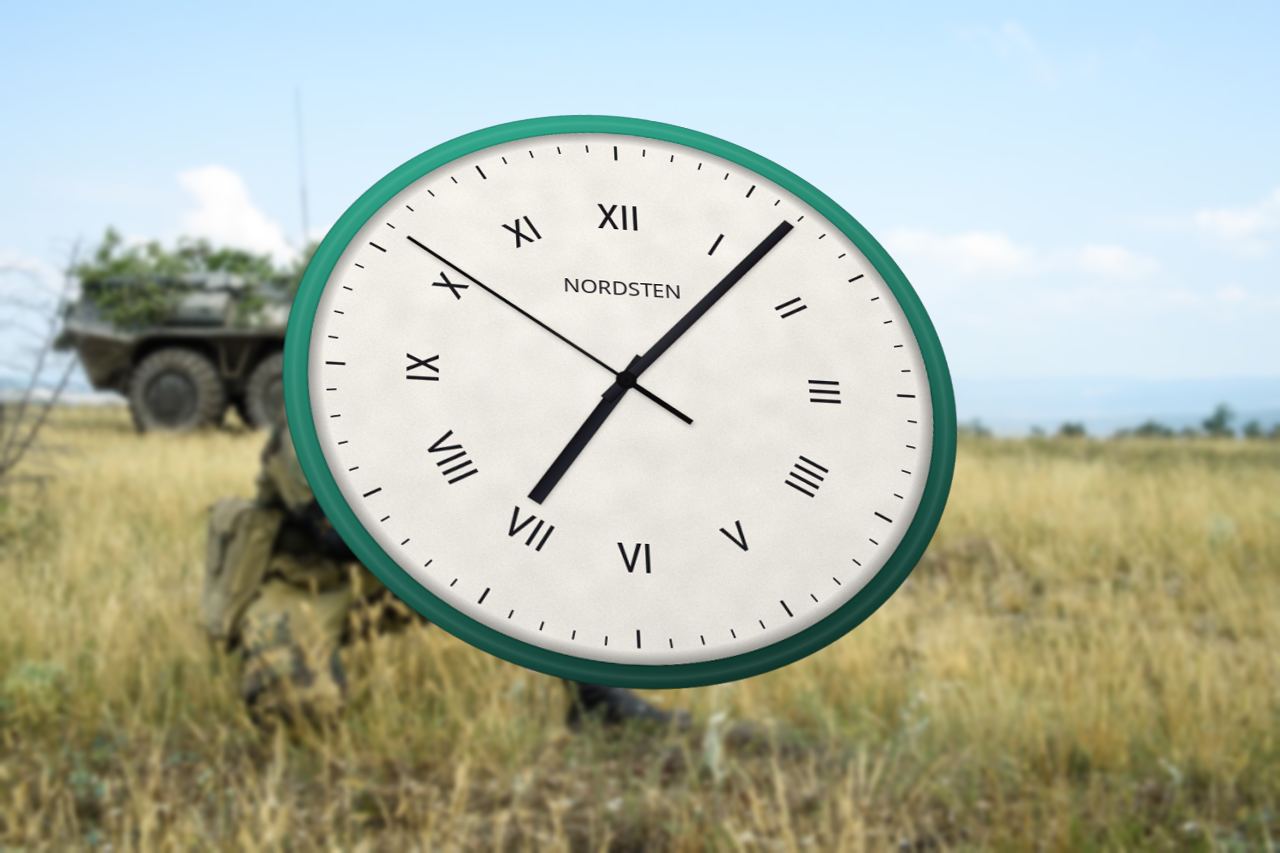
7,06,51
